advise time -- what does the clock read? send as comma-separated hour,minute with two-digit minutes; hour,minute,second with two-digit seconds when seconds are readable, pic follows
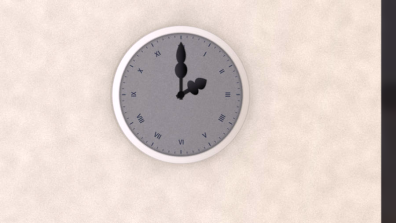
2,00
